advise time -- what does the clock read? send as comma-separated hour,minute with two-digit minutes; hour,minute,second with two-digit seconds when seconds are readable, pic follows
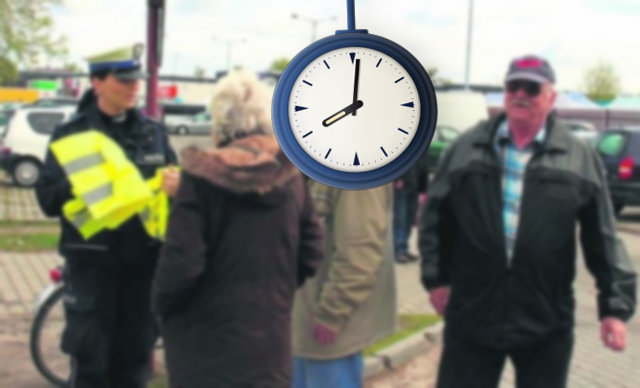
8,01
